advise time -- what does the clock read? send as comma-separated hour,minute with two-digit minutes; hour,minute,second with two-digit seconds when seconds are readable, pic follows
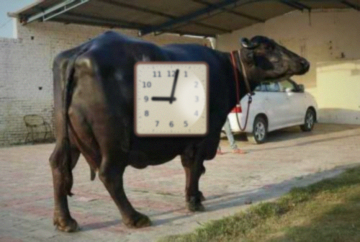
9,02
